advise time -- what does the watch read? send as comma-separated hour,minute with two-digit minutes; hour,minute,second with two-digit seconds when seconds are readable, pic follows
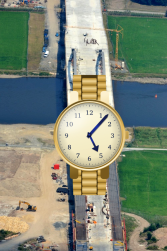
5,07
